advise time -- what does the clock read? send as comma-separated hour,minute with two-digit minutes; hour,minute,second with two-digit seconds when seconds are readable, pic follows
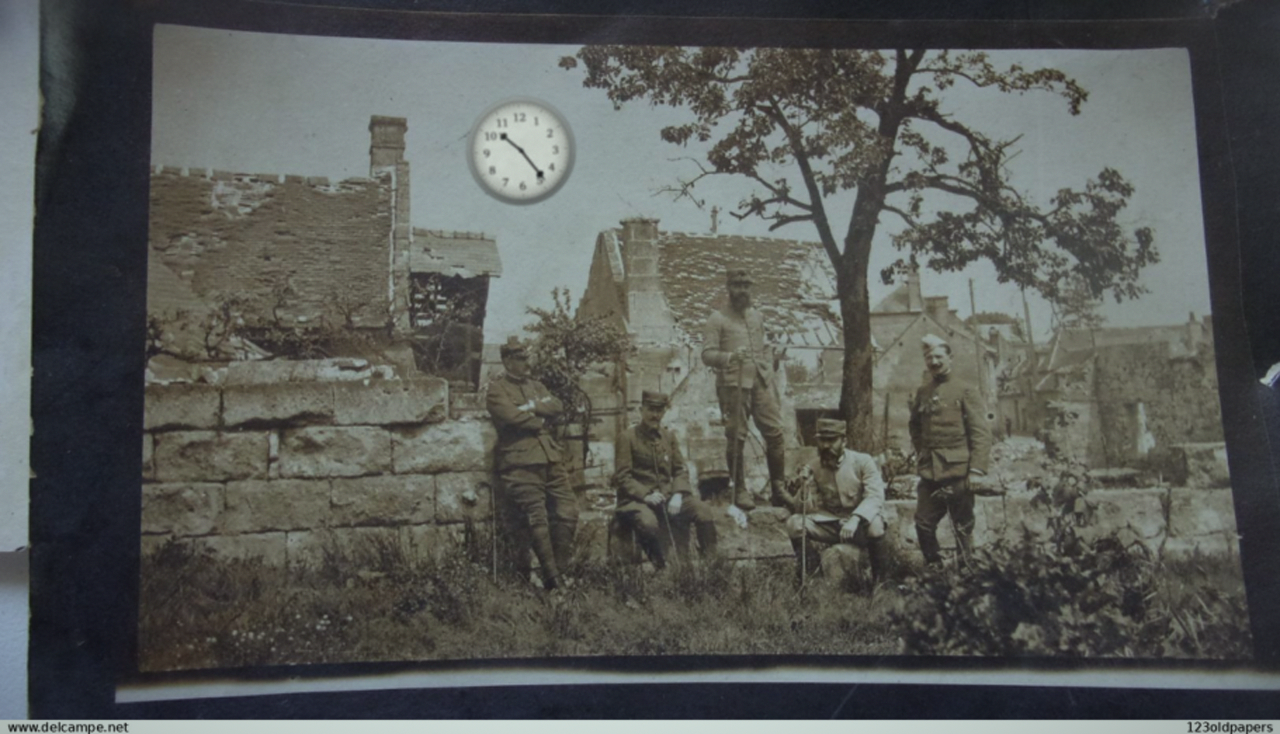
10,24
